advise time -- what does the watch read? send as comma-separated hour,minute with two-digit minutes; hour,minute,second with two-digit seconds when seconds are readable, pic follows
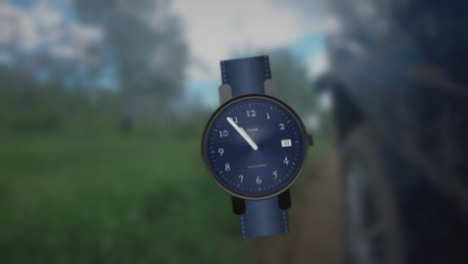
10,54
